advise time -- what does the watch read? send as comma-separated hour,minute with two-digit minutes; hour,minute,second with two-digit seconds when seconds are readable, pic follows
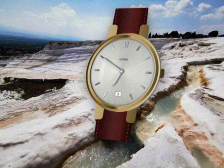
6,50
